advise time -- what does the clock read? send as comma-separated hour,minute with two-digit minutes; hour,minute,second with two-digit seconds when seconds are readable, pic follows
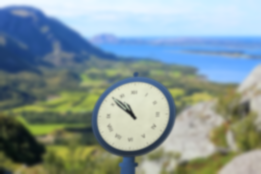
10,52
